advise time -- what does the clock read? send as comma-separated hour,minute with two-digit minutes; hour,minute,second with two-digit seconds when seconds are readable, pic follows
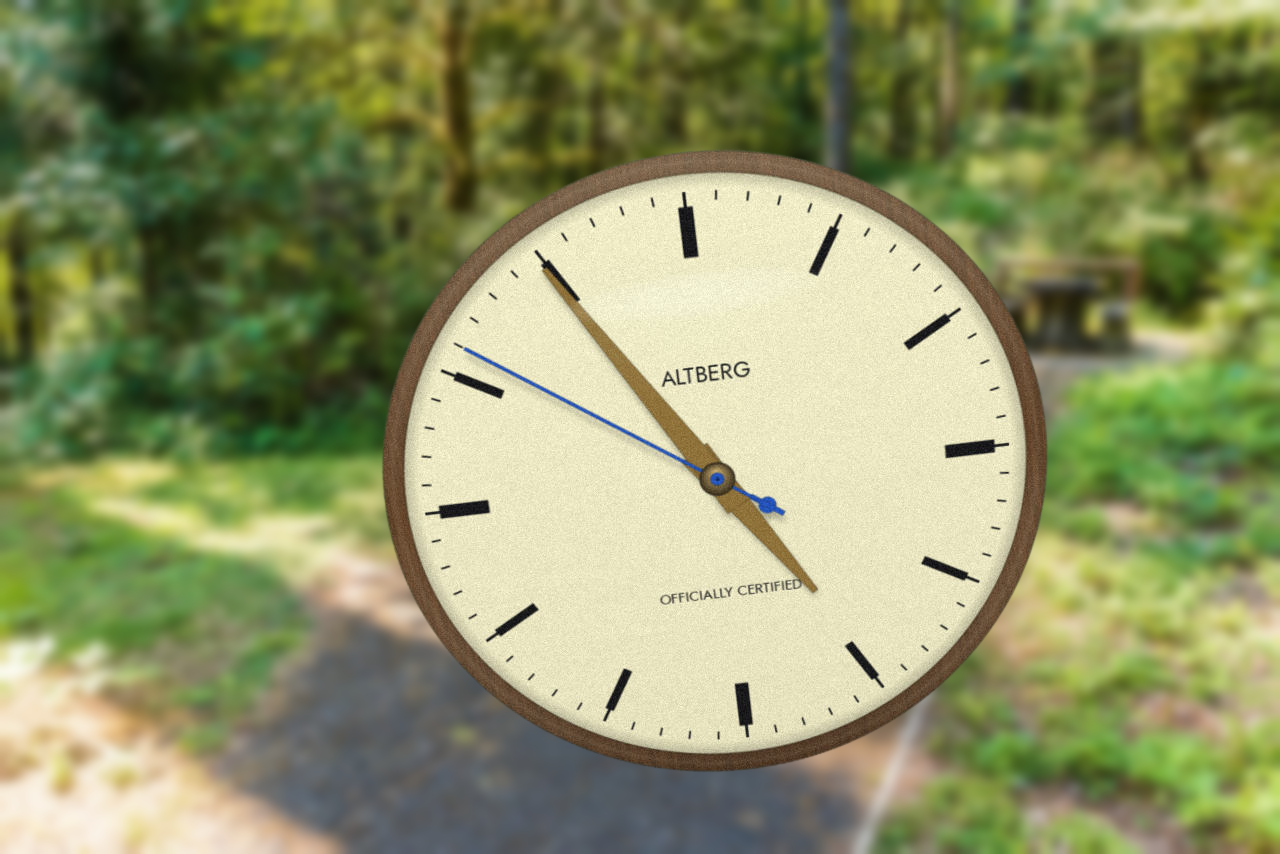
4,54,51
